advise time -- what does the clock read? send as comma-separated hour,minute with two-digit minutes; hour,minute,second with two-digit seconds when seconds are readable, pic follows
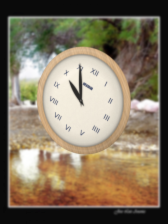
9,55
